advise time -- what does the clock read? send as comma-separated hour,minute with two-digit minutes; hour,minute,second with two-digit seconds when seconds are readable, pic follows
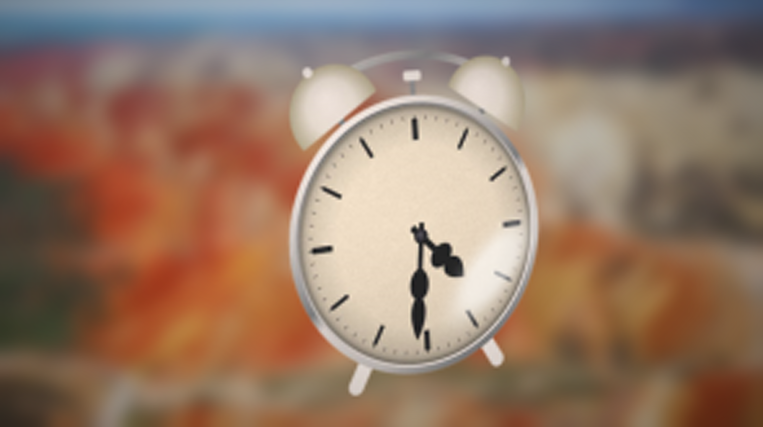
4,31
